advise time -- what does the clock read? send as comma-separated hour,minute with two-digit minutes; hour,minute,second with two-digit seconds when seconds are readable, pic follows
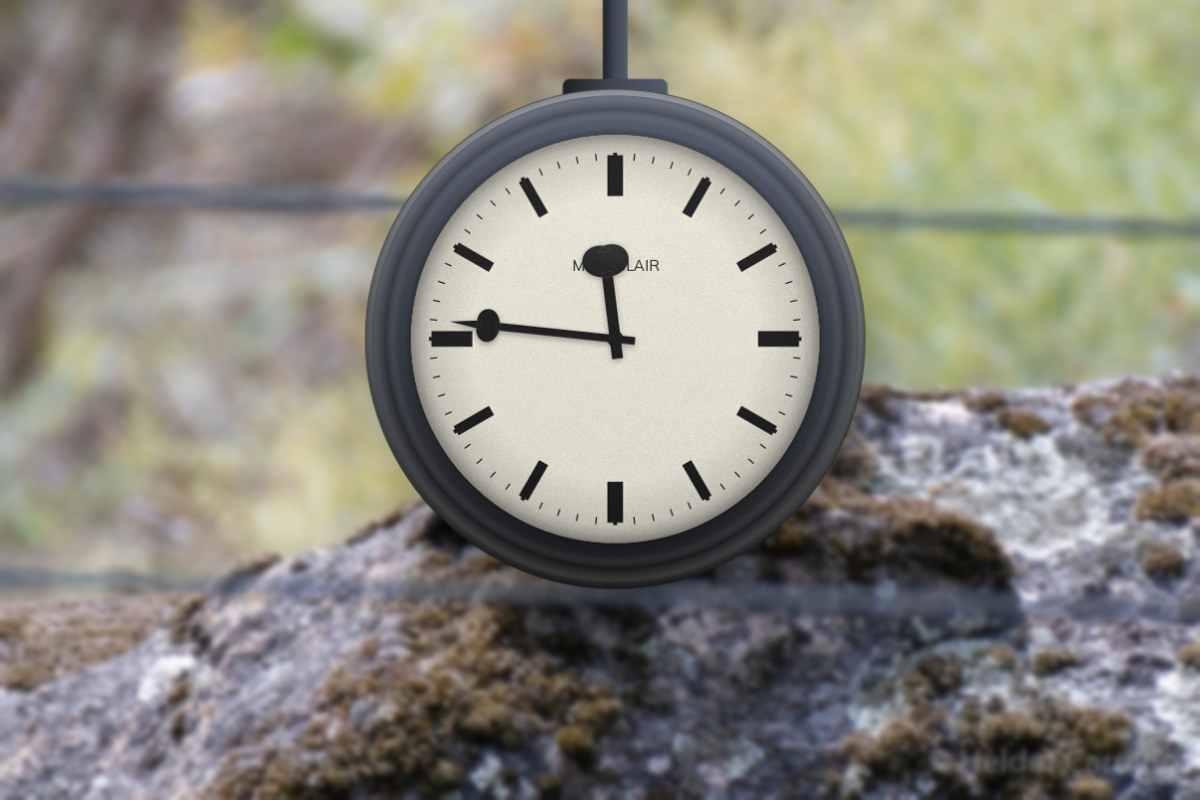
11,46
